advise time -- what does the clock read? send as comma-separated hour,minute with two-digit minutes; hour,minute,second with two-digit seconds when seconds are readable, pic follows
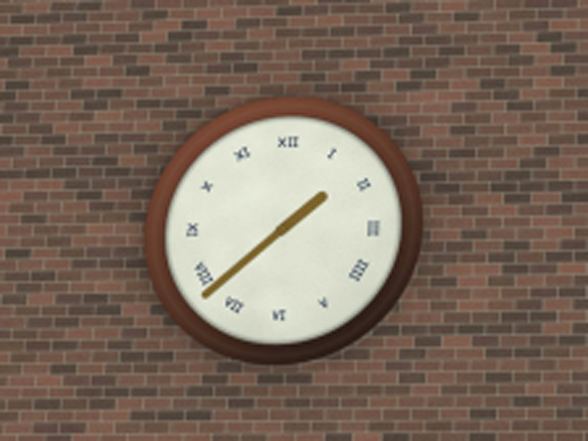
1,38
